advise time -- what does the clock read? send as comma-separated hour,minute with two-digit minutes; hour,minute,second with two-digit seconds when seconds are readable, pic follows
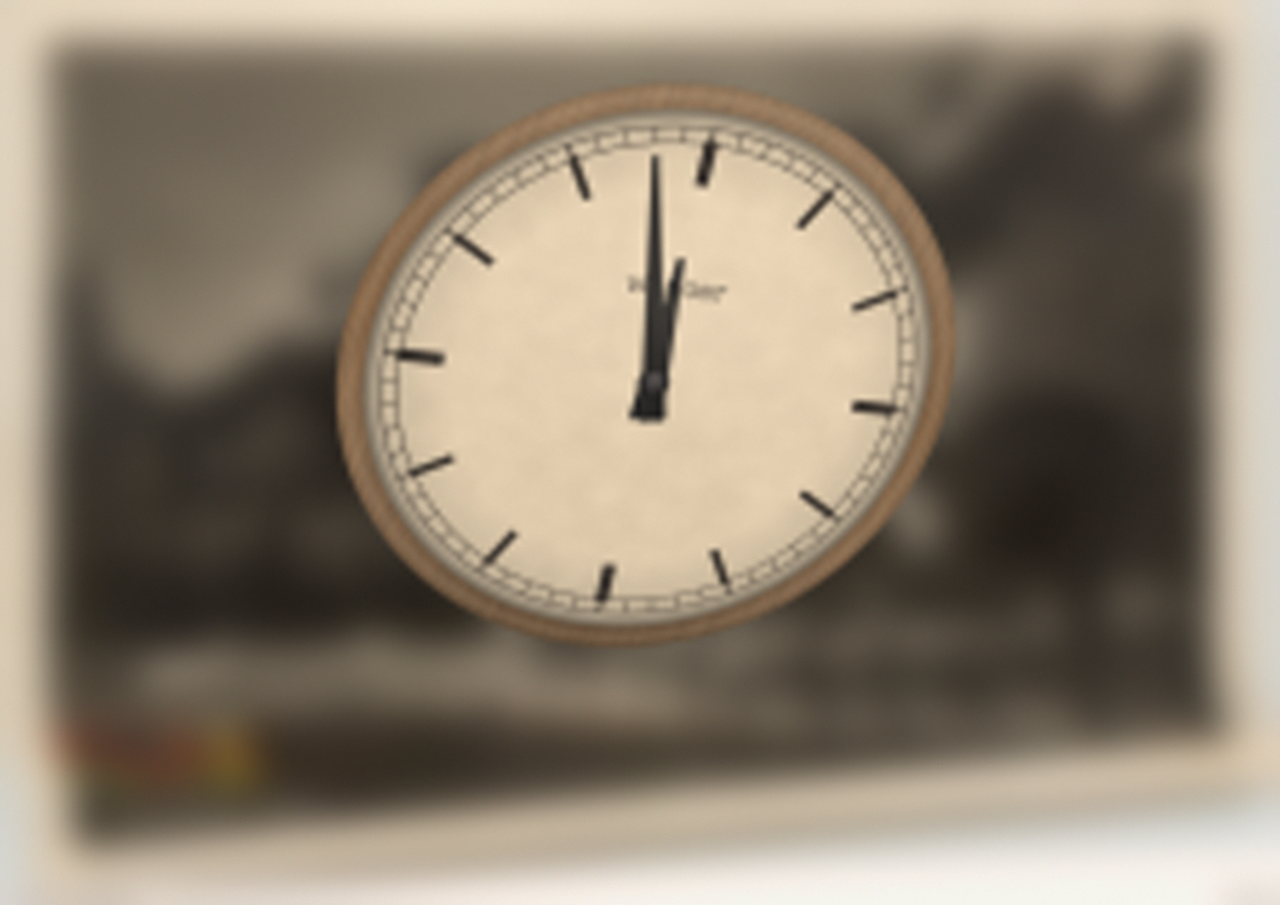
11,58
